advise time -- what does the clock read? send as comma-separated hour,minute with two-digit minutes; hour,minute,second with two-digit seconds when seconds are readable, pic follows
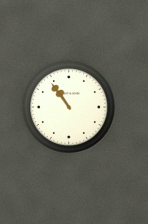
10,54
